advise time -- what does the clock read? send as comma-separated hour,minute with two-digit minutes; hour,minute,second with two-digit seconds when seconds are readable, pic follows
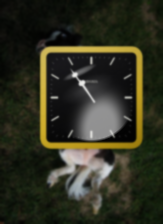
10,54
